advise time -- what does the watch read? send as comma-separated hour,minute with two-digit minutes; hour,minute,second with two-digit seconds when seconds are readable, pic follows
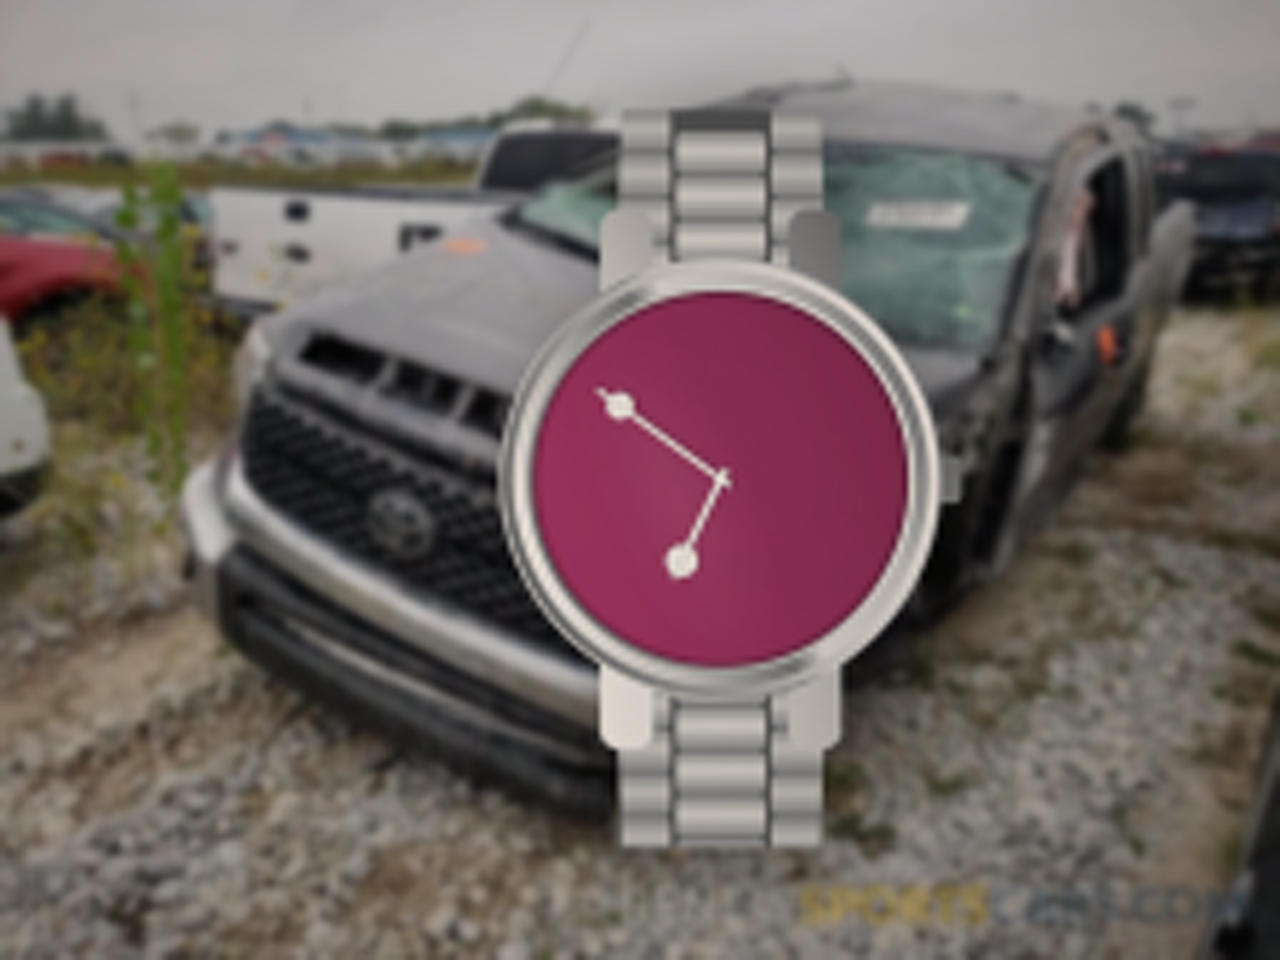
6,51
